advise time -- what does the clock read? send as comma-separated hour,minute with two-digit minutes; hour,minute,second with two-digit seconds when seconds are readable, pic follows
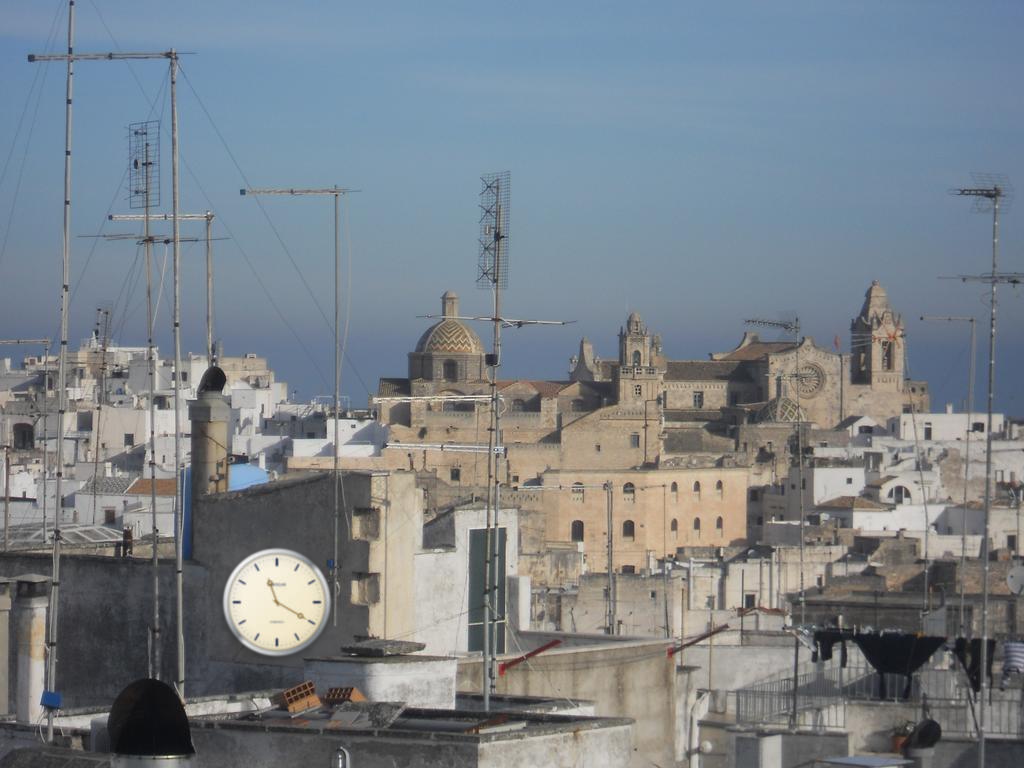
11,20
